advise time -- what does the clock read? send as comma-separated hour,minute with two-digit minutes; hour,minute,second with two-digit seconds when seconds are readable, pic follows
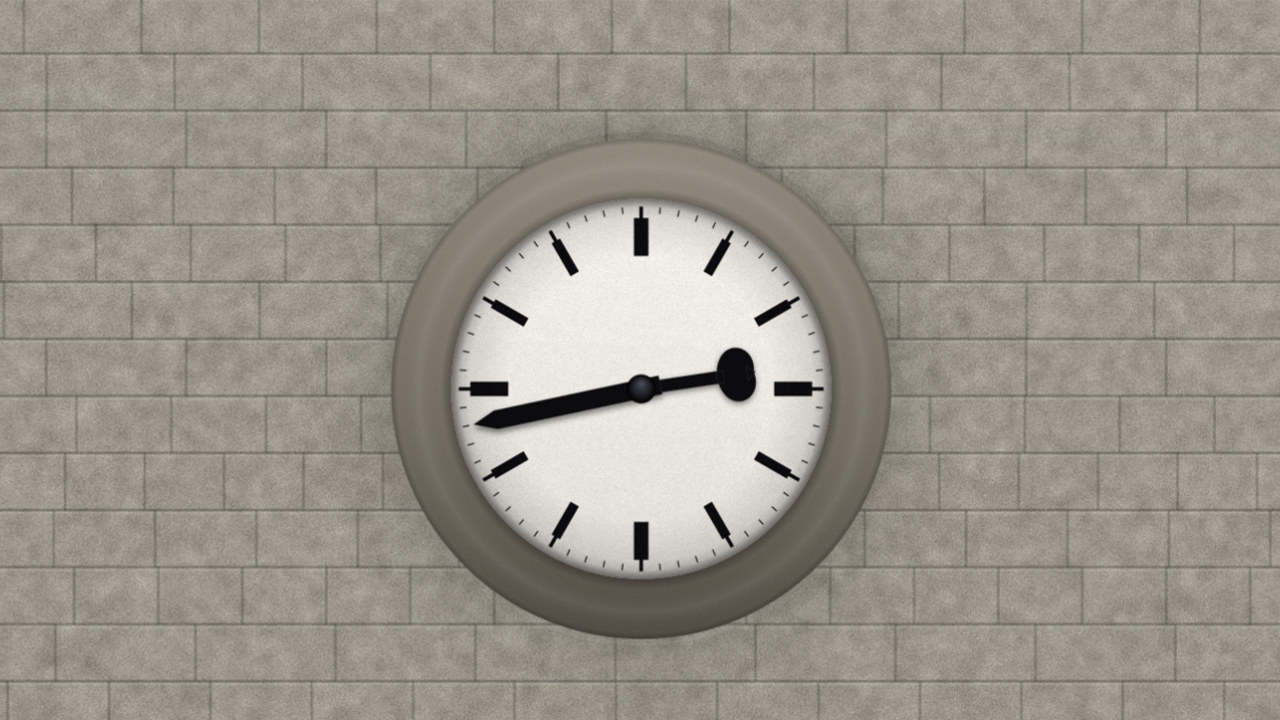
2,43
